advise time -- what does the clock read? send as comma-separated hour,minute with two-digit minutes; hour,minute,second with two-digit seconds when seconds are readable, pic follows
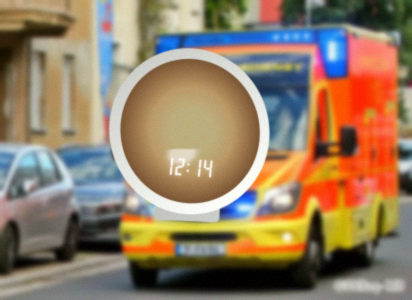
12,14
